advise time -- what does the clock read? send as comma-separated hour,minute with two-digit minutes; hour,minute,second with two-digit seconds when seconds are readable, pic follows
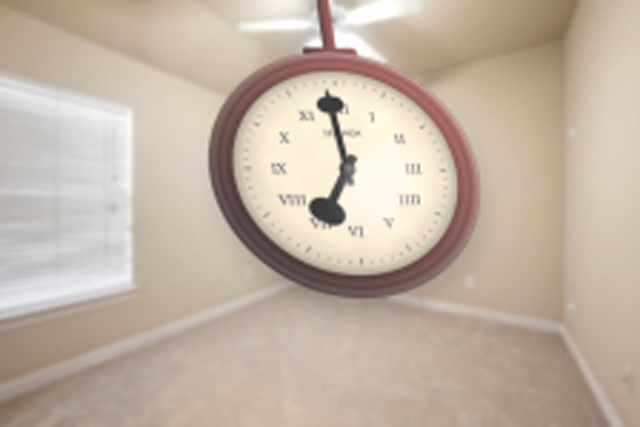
6,59
